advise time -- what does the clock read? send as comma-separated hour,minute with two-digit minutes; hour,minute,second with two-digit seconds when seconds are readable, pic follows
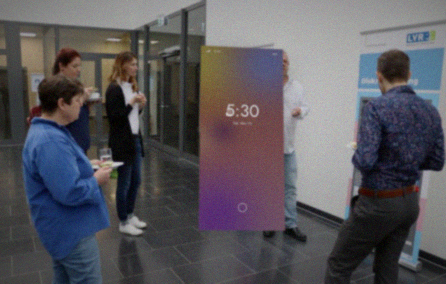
5,30
